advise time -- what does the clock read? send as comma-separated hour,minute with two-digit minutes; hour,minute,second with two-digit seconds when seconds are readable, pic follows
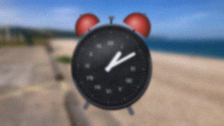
1,10
